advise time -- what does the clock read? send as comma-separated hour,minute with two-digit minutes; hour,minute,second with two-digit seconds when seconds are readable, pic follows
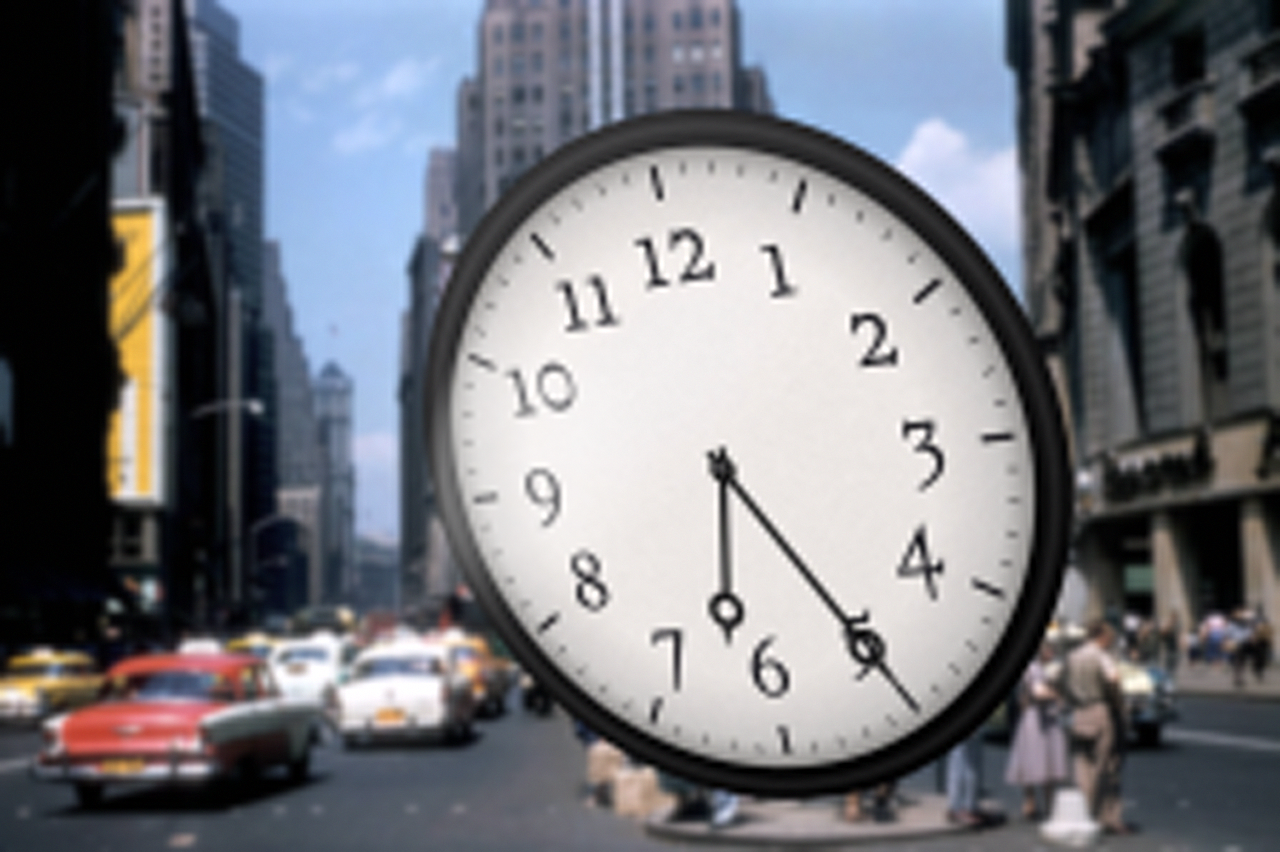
6,25
